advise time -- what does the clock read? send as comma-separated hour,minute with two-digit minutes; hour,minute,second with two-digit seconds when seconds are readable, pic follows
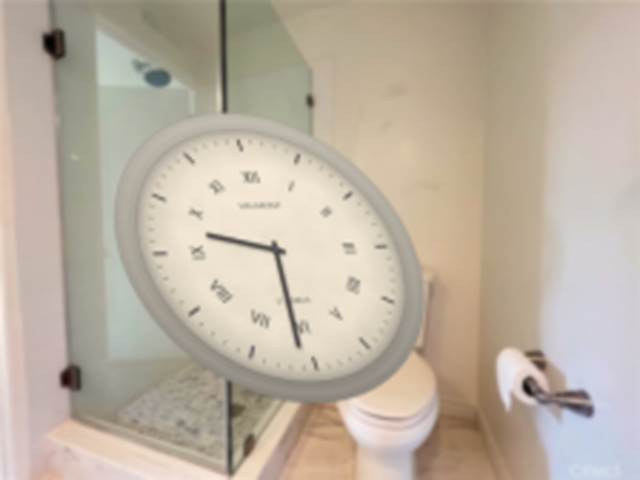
9,31
